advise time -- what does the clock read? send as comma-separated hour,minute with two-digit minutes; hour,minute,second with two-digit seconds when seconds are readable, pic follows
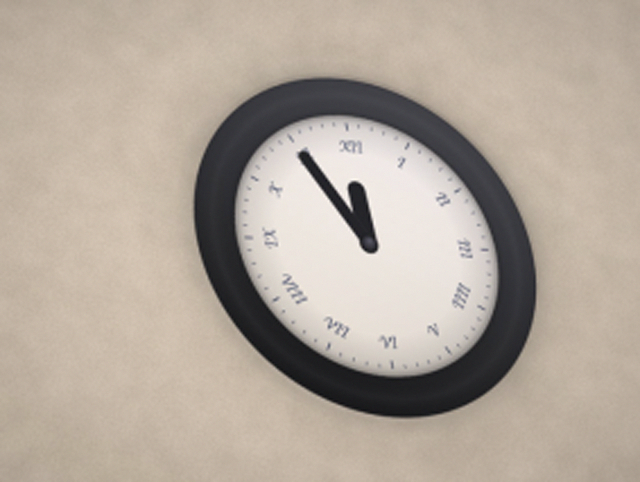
11,55
